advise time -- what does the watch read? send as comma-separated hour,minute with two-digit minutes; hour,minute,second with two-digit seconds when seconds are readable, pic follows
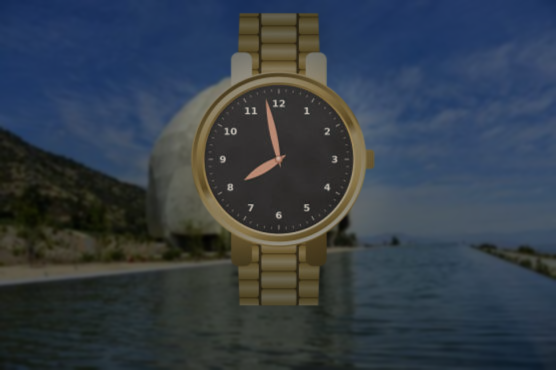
7,58
